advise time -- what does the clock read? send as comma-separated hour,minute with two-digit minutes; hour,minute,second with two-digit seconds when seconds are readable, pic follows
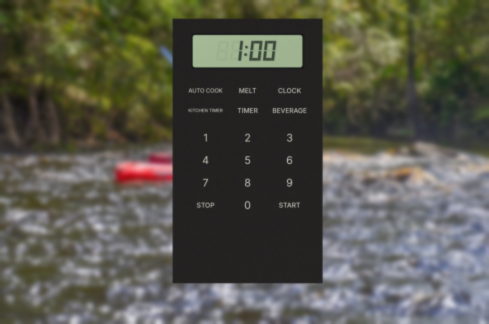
1,00
